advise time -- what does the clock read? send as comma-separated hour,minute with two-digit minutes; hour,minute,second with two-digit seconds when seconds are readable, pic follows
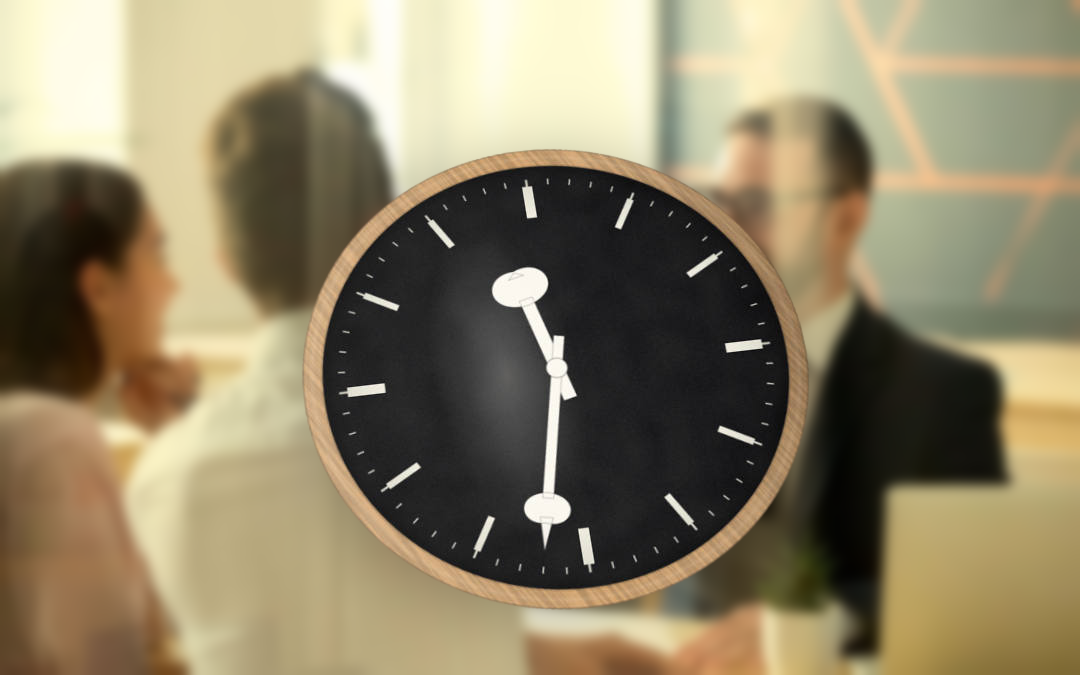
11,32
